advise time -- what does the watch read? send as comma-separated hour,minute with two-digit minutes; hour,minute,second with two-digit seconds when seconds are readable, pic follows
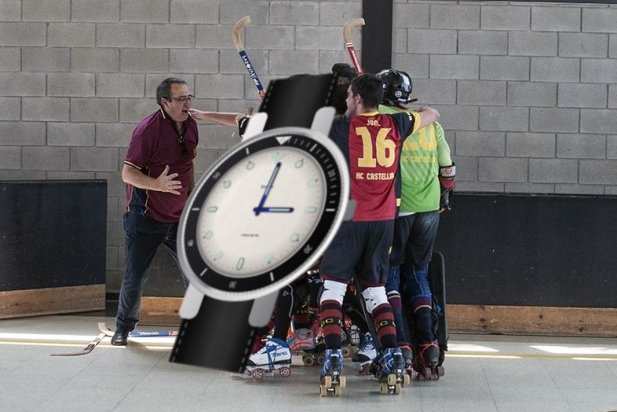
3,01
